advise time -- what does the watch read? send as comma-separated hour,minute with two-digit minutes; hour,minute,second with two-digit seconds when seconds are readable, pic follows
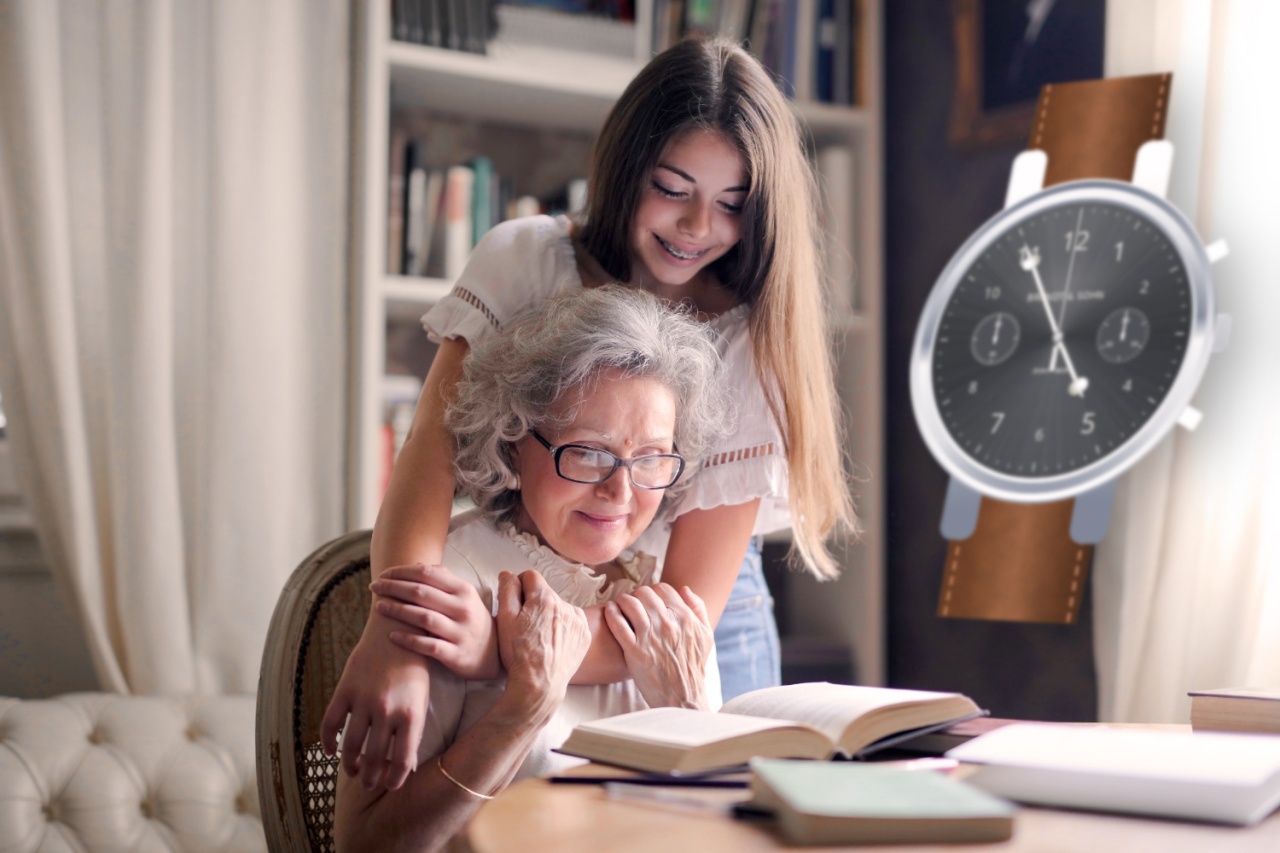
4,55
